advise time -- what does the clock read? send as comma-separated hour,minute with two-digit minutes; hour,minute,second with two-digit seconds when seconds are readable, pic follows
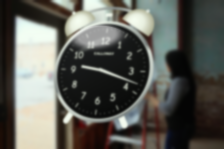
9,18
